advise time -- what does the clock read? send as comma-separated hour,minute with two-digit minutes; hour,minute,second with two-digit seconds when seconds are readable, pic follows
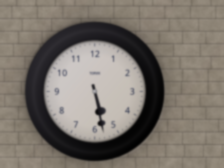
5,28
